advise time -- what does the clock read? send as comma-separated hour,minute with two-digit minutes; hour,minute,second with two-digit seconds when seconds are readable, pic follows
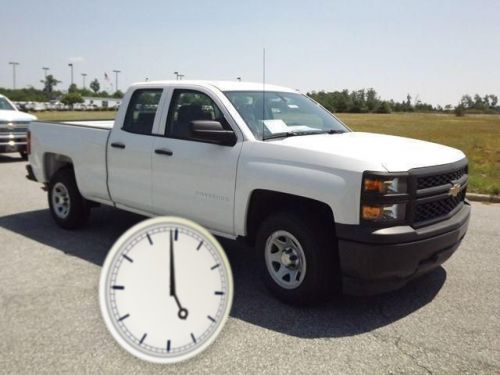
4,59
